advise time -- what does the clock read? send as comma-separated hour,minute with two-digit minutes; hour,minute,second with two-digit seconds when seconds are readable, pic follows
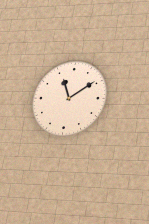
11,09
